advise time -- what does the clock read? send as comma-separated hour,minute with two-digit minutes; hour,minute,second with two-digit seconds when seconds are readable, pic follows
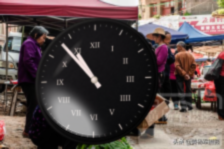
10,53
